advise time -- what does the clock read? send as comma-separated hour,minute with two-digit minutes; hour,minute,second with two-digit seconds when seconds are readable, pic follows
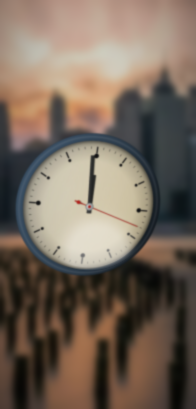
11,59,18
